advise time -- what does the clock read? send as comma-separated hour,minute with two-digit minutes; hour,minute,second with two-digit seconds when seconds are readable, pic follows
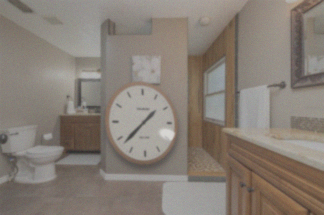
1,38
